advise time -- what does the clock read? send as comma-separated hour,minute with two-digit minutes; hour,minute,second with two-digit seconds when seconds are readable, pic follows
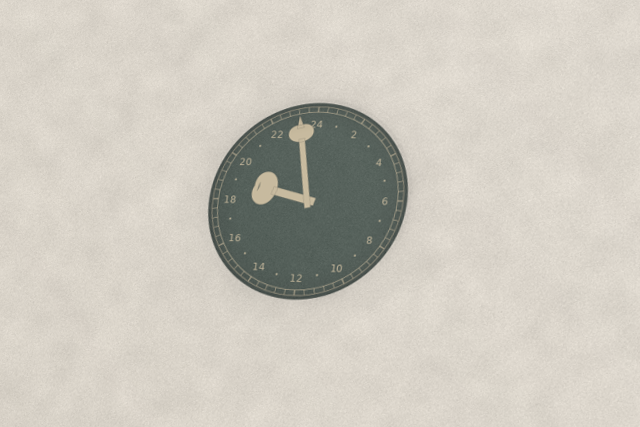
18,58
